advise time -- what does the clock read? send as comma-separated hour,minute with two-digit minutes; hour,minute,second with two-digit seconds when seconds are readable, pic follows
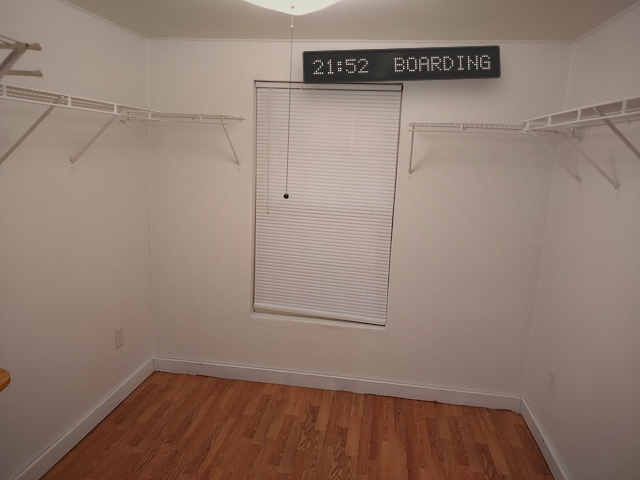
21,52
